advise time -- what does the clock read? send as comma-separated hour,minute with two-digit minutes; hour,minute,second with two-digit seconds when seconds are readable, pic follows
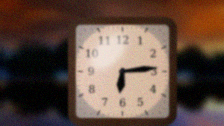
6,14
